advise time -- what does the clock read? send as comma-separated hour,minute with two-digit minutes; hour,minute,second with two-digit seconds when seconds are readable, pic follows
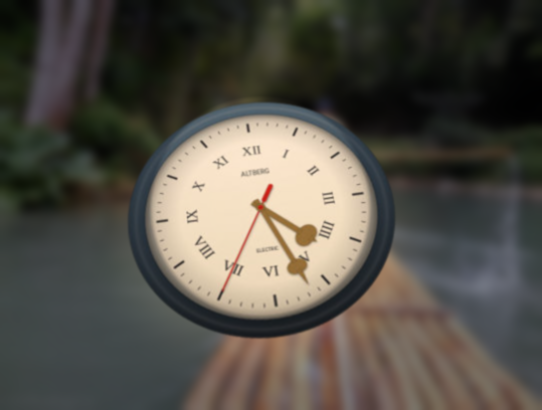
4,26,35
